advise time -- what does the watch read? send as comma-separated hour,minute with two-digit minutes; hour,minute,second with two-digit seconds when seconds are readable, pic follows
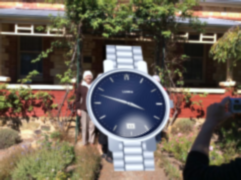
3,48
